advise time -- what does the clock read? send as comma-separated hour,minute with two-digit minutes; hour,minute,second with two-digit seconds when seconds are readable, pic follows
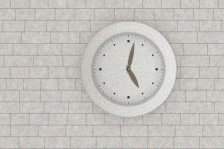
5,02
